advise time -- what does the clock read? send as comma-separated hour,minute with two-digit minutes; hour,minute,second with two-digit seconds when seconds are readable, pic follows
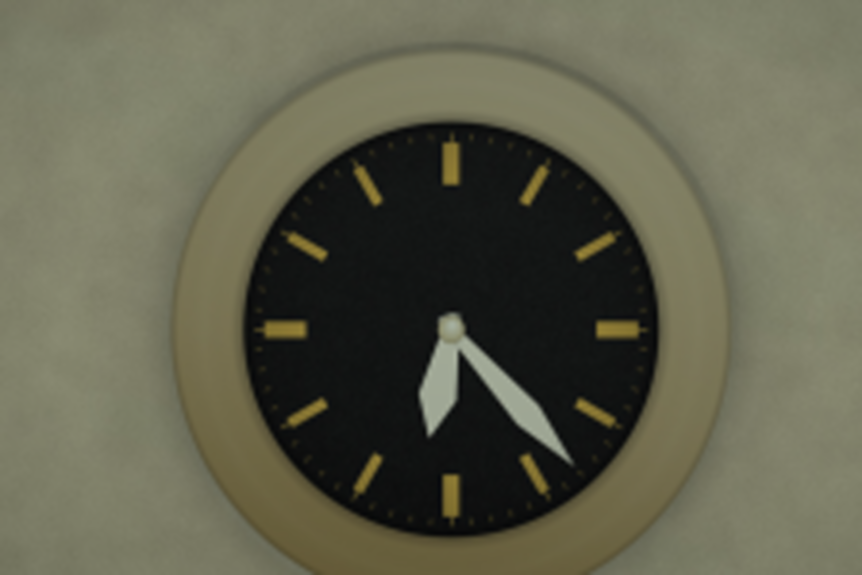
6,23
